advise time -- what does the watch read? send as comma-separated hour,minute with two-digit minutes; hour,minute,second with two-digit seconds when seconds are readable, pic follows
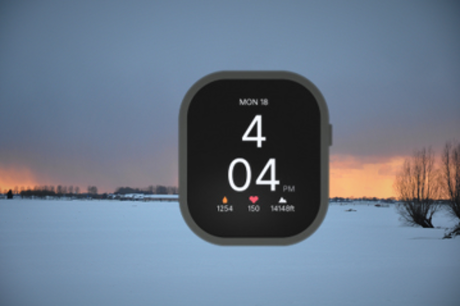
4,04
